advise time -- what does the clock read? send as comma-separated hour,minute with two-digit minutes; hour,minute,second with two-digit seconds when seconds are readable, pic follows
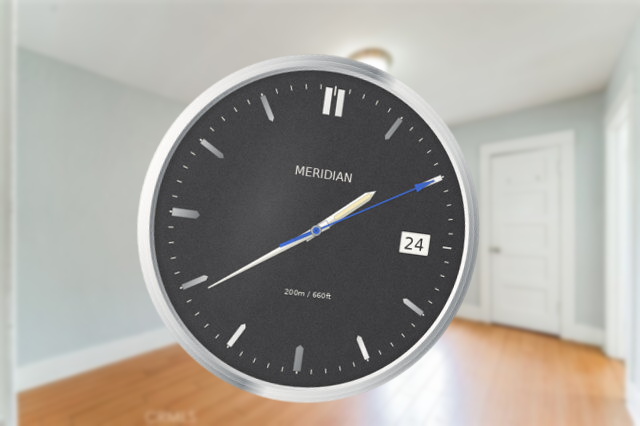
1,39,10
